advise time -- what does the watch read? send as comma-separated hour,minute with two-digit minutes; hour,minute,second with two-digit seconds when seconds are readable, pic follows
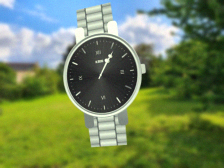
1,06
